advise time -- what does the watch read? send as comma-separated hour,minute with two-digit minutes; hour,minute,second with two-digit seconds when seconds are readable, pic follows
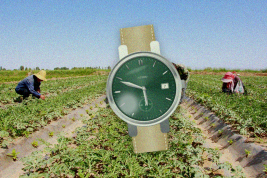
5,49
